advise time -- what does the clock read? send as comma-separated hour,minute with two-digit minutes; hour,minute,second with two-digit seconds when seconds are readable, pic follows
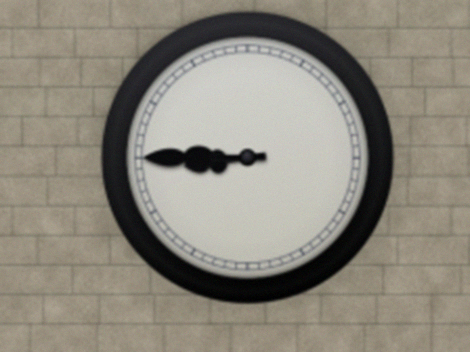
8,45
